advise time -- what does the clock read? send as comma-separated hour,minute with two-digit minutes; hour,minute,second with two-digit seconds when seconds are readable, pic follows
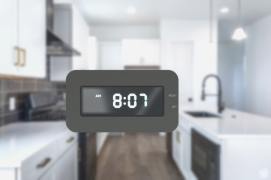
8,07
